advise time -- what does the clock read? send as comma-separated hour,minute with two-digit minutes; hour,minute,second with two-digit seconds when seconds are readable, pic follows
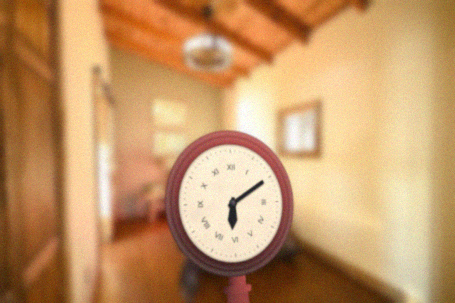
6,10
